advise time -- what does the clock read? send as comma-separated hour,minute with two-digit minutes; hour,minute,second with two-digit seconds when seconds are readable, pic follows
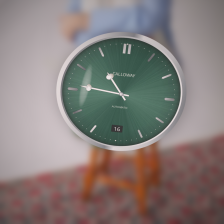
10,46
